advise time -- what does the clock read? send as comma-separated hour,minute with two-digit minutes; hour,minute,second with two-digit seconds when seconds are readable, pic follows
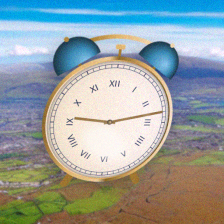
9,13
